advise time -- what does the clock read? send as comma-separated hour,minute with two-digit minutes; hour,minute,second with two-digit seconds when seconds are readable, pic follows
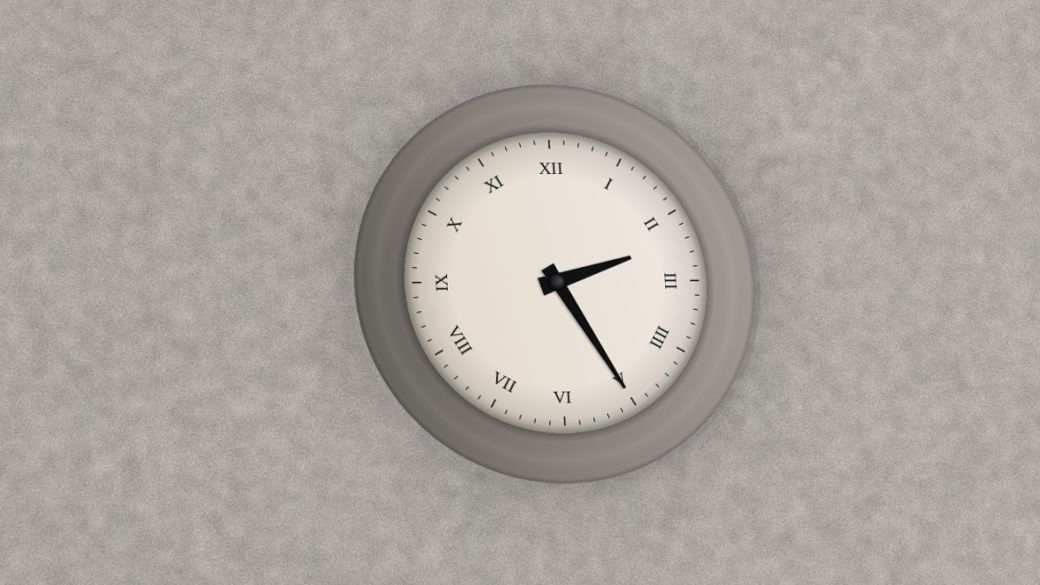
2,25
